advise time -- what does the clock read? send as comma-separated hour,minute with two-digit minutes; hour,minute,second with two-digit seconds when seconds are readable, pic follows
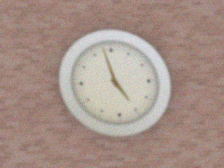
4,58
